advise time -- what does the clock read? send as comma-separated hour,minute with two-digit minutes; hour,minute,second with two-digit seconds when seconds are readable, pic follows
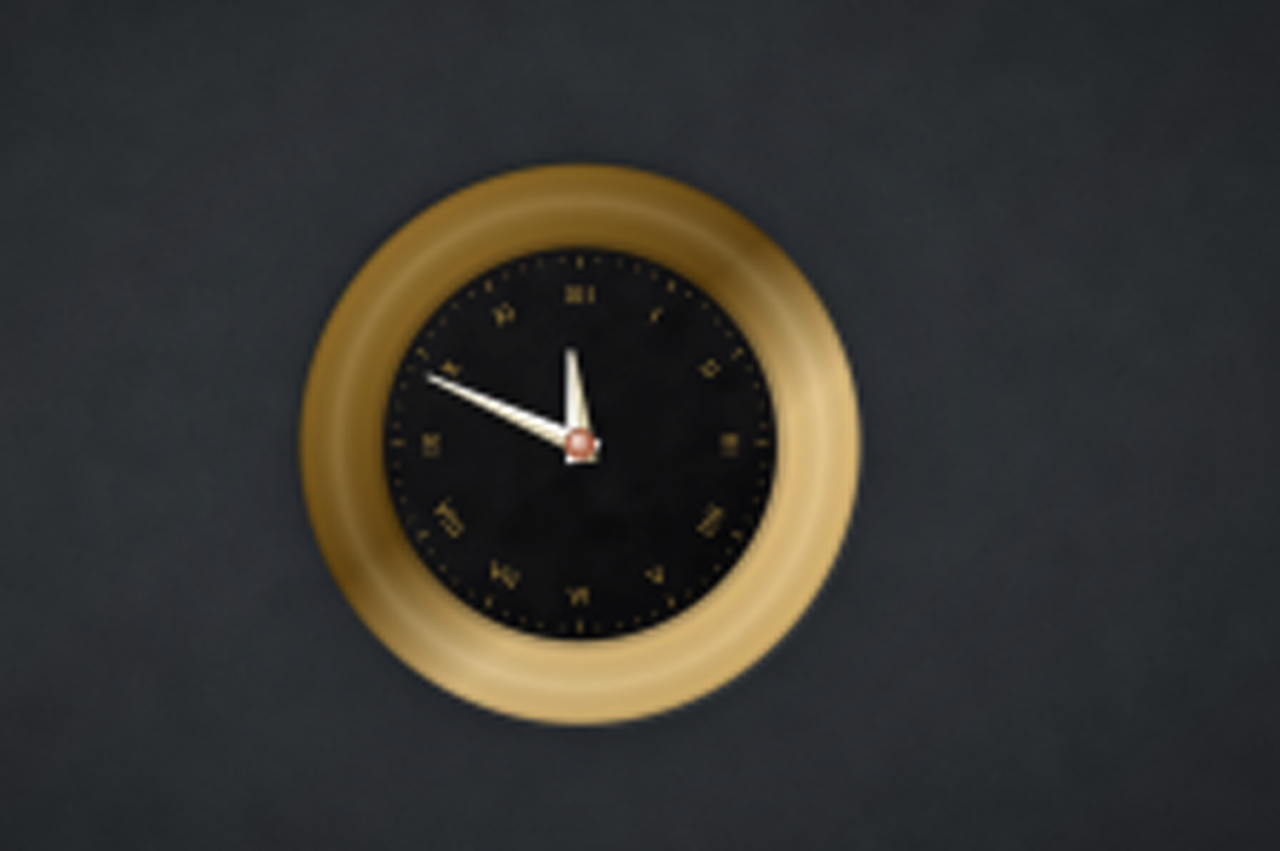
11,49
